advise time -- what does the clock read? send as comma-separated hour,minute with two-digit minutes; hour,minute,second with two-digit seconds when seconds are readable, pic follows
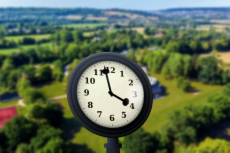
3,58
